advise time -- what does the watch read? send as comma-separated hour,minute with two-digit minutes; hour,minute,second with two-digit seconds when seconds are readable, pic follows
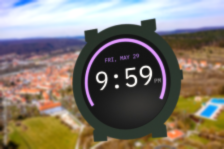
9,59
